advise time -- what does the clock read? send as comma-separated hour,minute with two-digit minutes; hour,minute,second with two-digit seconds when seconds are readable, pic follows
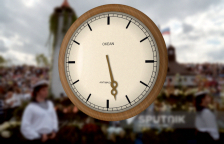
5,28
